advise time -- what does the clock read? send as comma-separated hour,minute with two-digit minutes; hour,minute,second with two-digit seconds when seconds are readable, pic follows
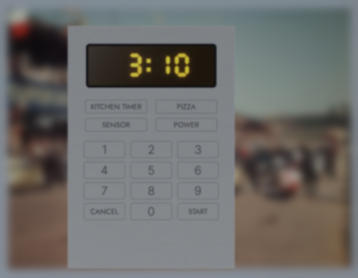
3,10
